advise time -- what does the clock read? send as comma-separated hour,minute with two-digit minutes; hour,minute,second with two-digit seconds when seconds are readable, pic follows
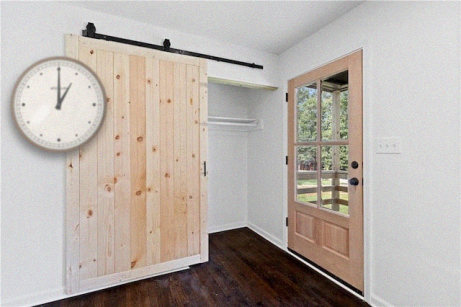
1,00
